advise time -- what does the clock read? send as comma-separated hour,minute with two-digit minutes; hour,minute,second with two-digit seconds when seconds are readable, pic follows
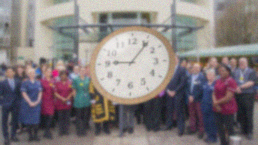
9,06
